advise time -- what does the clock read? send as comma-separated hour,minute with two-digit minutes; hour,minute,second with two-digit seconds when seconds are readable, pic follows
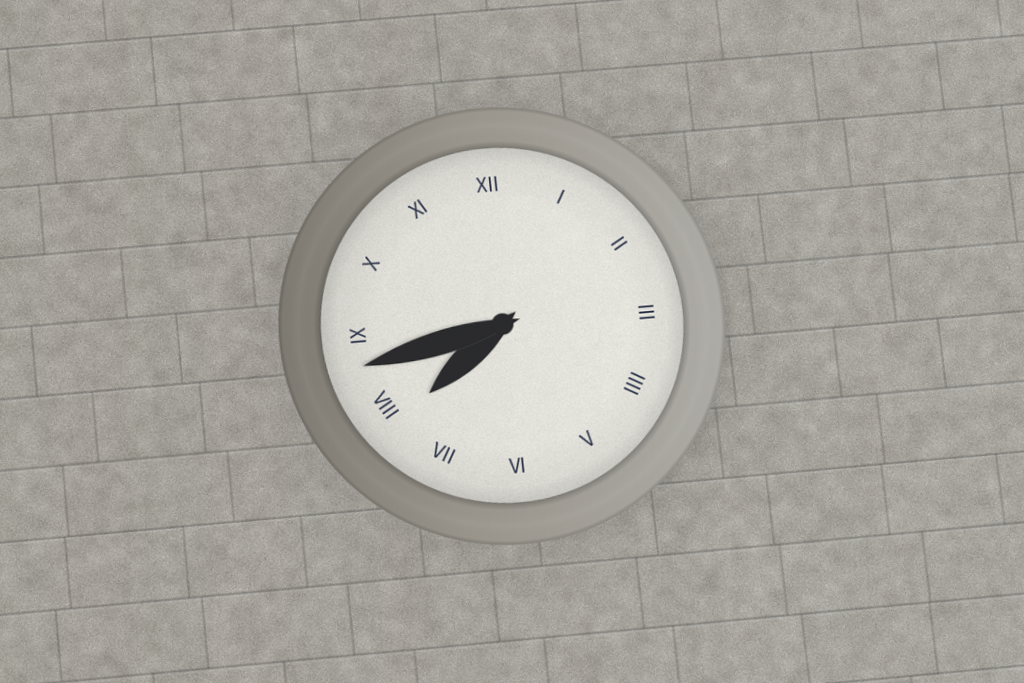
7,43
